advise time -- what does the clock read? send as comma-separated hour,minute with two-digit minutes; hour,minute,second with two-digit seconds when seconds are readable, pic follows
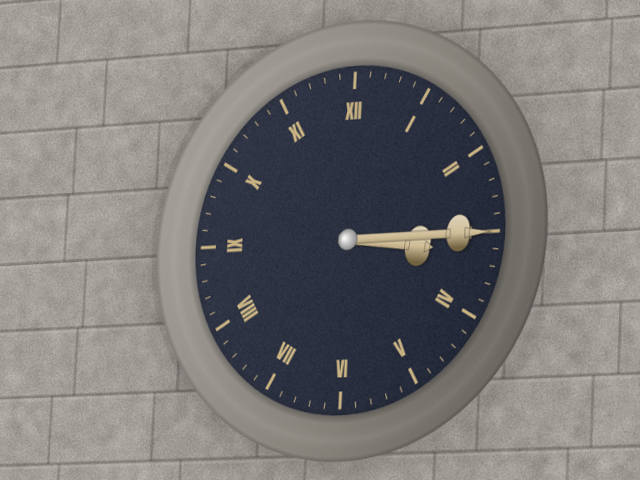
3,15
